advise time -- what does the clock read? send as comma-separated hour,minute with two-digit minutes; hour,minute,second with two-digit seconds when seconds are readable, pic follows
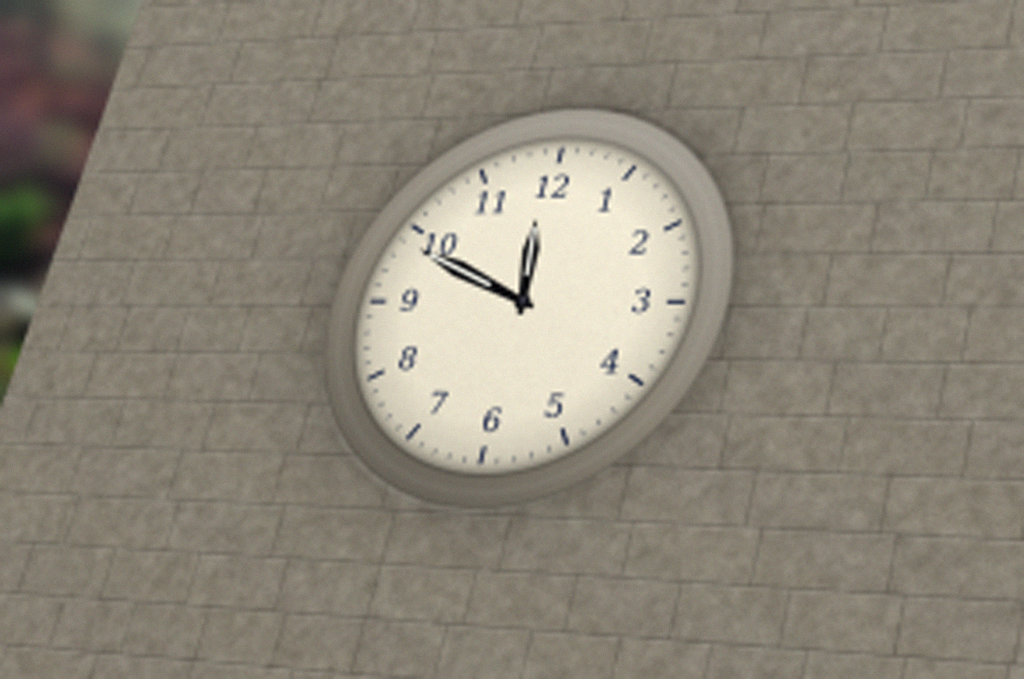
11,49
